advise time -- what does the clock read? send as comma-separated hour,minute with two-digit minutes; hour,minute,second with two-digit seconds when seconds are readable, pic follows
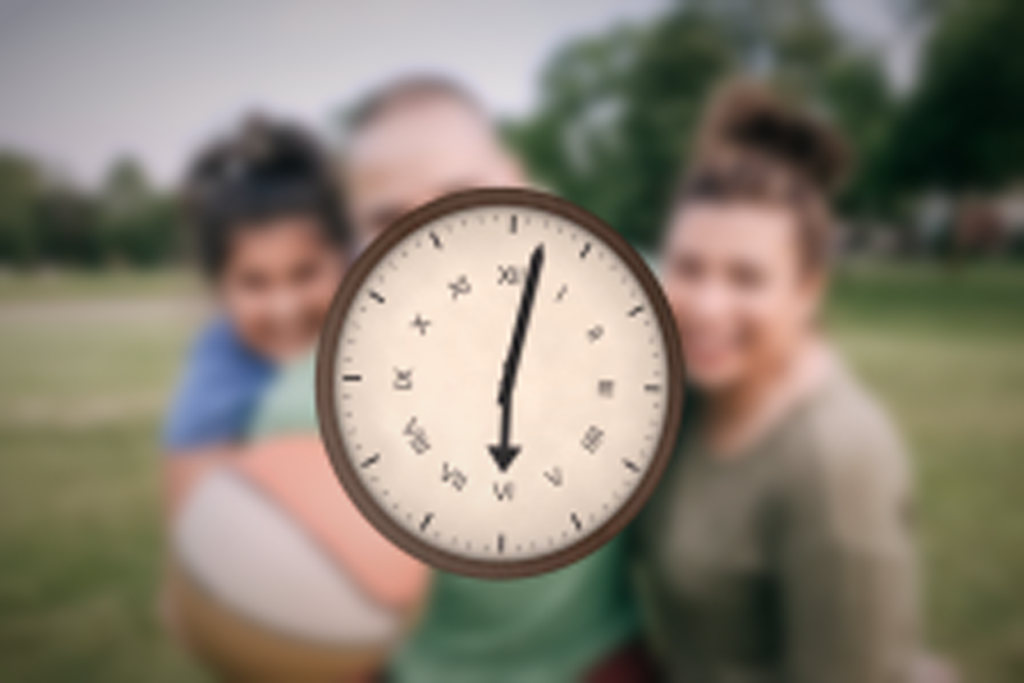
6,02
